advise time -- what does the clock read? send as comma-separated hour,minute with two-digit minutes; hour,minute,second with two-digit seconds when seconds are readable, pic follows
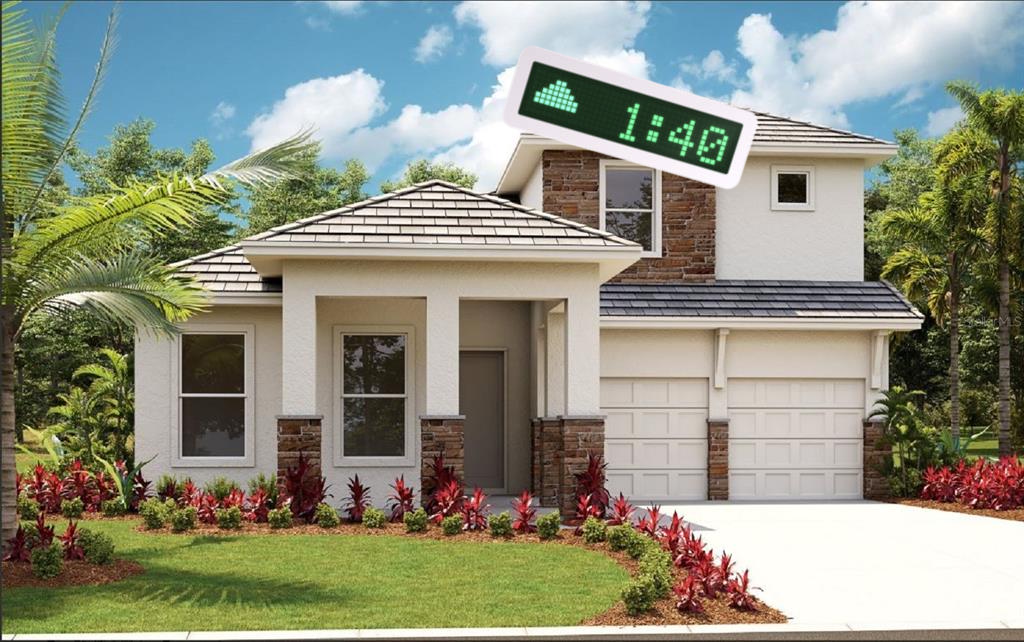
1,40
